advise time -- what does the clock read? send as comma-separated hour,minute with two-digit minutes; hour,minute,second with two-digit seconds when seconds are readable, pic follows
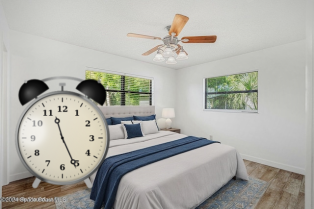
11,26
